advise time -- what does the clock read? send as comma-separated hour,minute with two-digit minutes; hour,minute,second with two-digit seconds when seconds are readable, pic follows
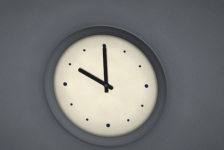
10,00
